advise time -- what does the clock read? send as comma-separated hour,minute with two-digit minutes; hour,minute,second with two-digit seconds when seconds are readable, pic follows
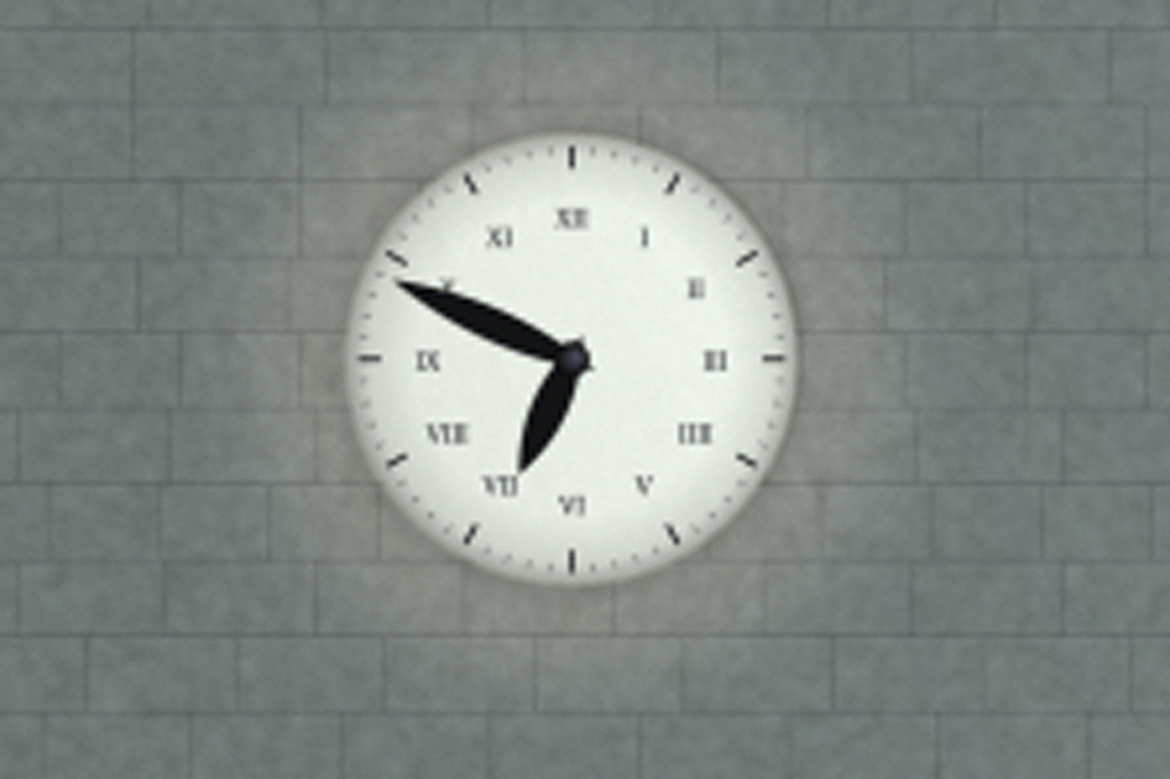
6,49
